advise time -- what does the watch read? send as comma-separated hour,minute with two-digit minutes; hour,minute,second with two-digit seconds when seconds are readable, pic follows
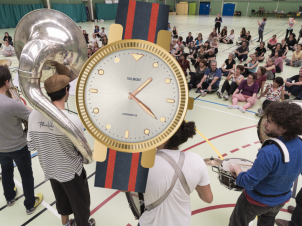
1,21
